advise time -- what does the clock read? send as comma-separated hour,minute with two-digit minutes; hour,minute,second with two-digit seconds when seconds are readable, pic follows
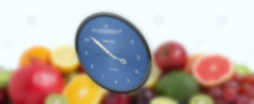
3,52
